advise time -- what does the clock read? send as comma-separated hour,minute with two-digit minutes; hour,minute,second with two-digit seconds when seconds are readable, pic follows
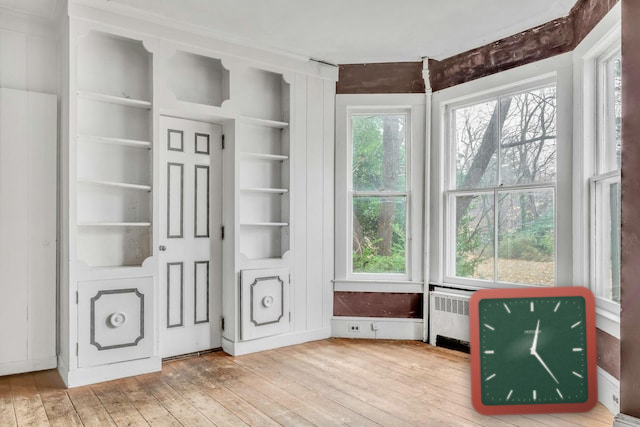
12,24
